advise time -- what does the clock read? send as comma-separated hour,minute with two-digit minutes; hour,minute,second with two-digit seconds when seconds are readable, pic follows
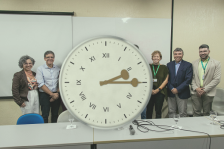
2,15
